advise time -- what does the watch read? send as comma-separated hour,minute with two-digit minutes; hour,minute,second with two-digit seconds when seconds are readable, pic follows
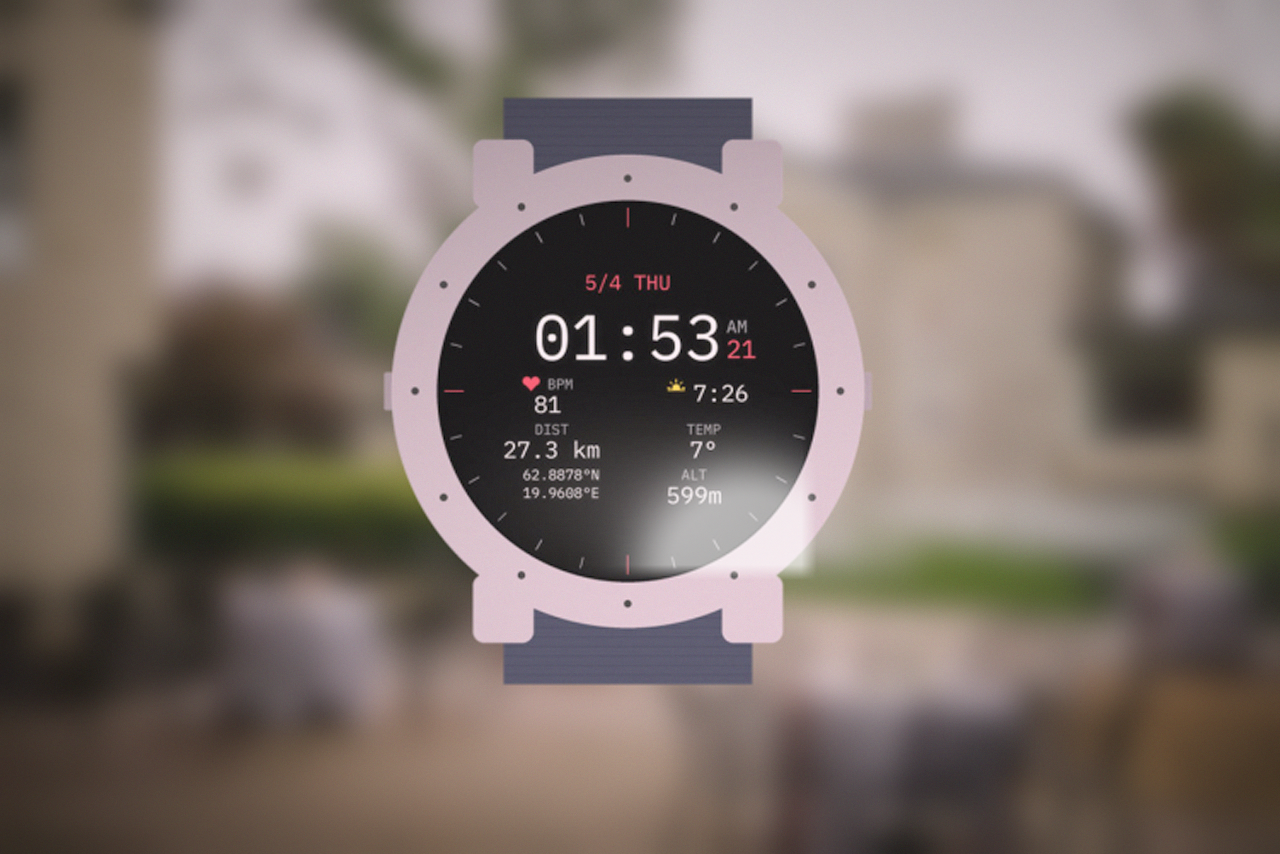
1,53,21
